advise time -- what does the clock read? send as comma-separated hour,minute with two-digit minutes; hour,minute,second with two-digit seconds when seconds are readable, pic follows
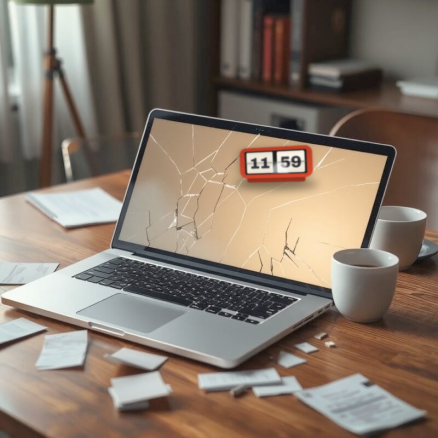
11,59
